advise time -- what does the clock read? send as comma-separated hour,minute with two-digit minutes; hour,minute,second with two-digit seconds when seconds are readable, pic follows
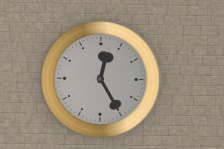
12,25
